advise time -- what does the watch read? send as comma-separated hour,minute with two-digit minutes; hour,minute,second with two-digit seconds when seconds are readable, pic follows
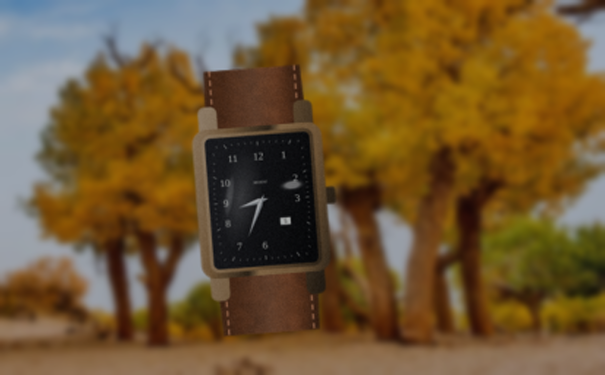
8,34
